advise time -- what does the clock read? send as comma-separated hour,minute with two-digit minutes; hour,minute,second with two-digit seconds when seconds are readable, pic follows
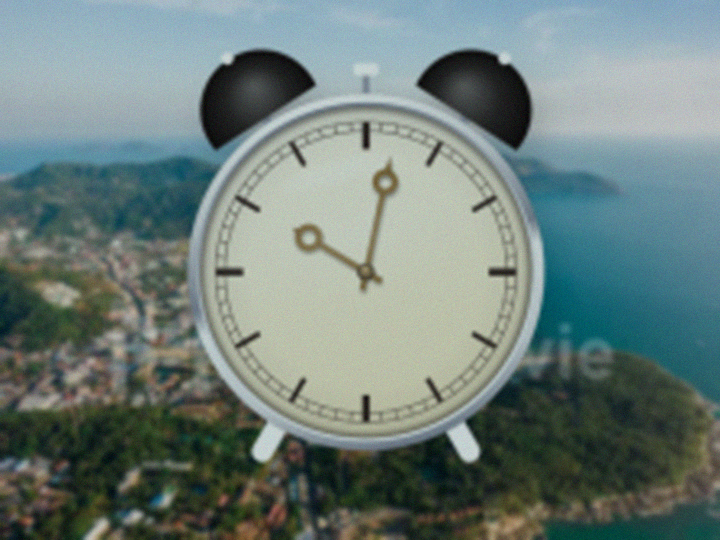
10,02
